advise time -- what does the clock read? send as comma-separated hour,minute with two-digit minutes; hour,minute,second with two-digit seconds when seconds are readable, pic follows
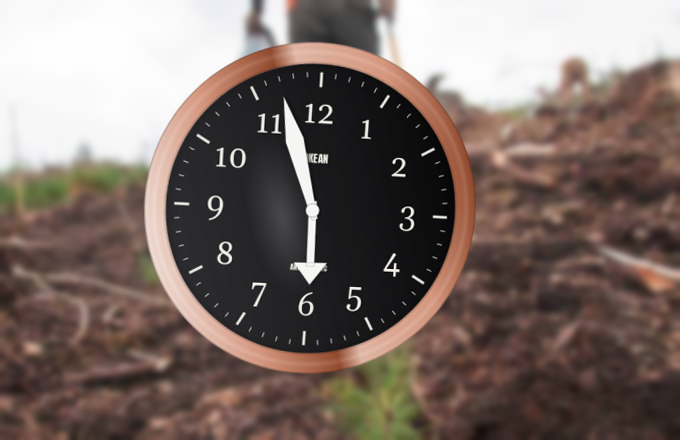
5,57
